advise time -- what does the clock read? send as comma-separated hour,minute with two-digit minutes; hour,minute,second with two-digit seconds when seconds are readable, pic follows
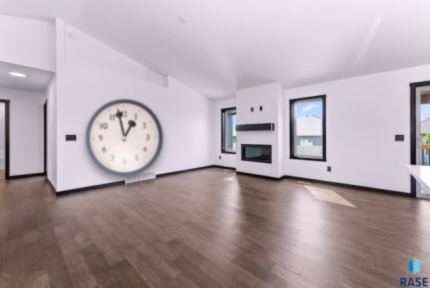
12,58
